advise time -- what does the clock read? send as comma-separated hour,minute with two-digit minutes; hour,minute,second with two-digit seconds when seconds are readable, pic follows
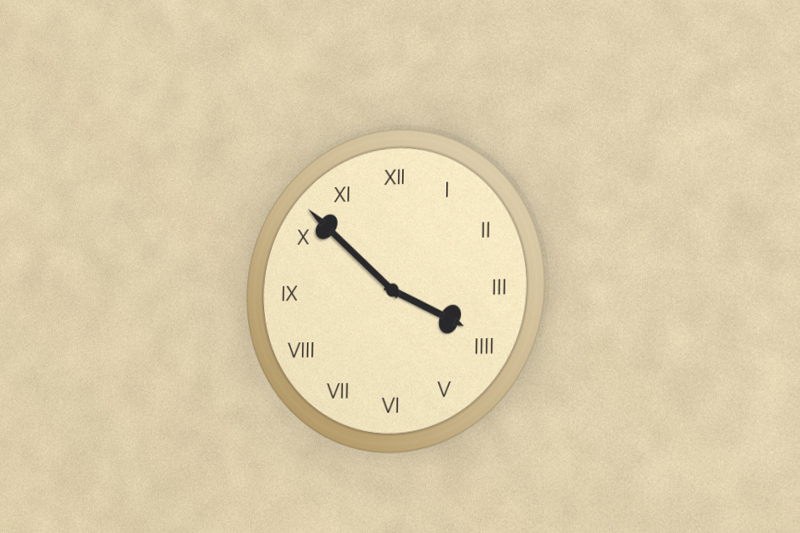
3,52
